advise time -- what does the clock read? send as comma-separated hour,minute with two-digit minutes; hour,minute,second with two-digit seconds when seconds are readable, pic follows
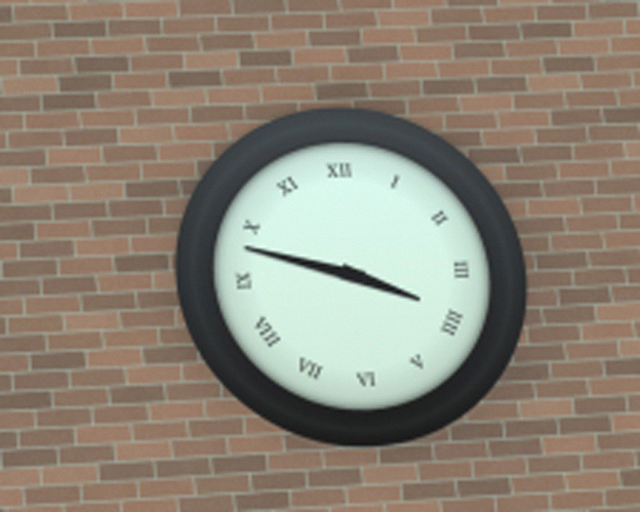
3,48
